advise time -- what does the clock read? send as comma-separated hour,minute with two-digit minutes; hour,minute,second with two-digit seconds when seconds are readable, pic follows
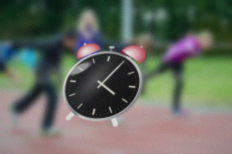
4,05
